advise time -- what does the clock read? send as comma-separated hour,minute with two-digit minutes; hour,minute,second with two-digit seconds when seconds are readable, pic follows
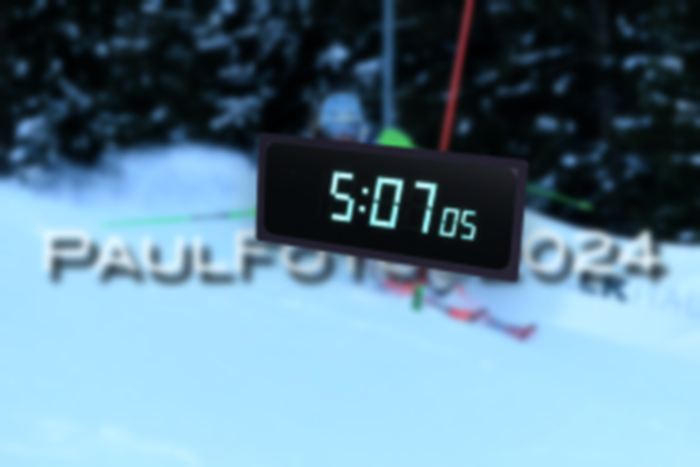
5,07,05
